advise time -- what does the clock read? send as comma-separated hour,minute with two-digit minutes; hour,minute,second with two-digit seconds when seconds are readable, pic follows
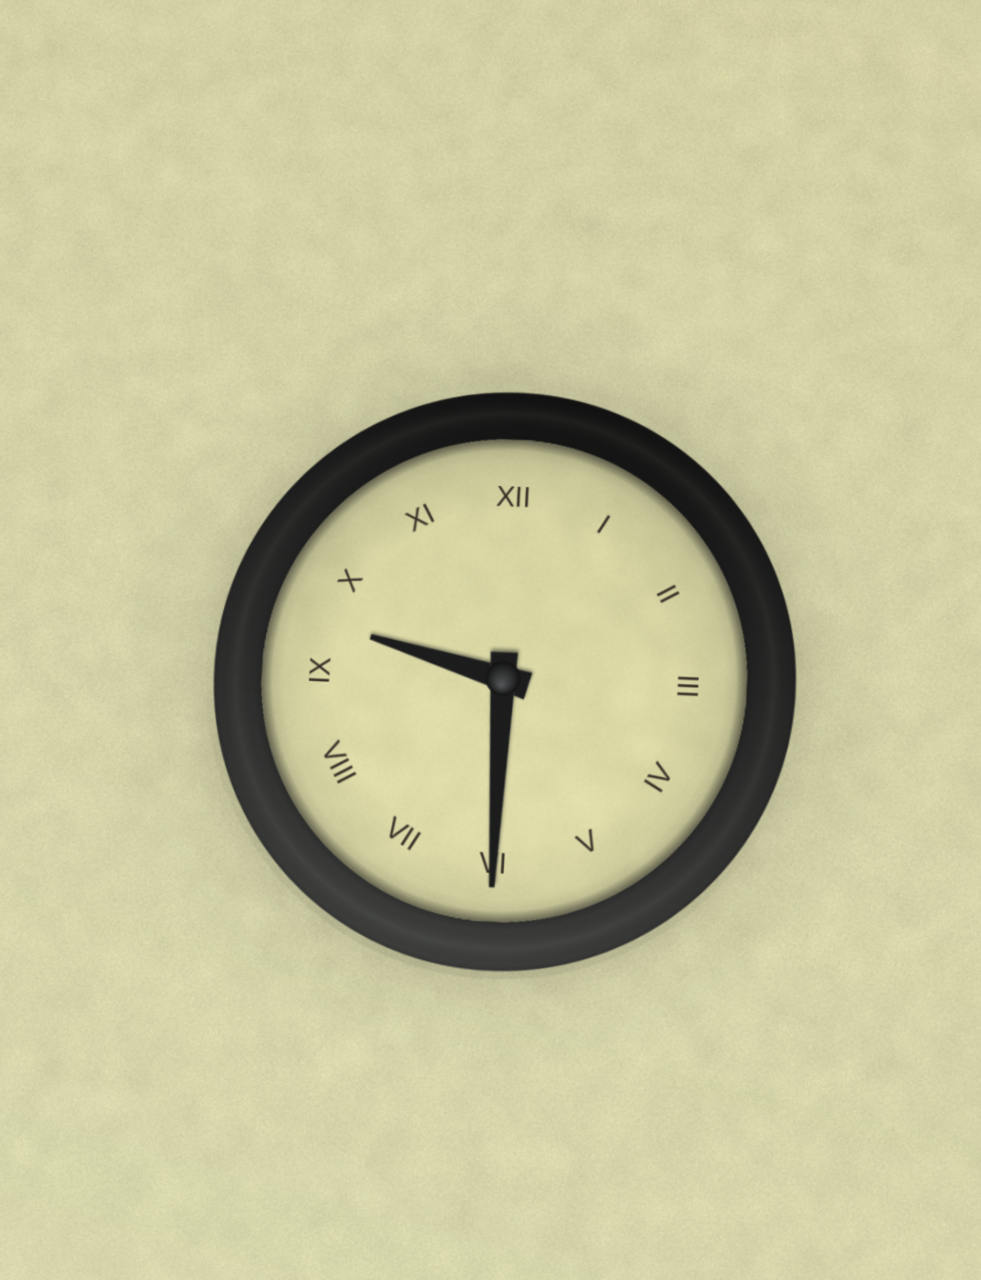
9,30
